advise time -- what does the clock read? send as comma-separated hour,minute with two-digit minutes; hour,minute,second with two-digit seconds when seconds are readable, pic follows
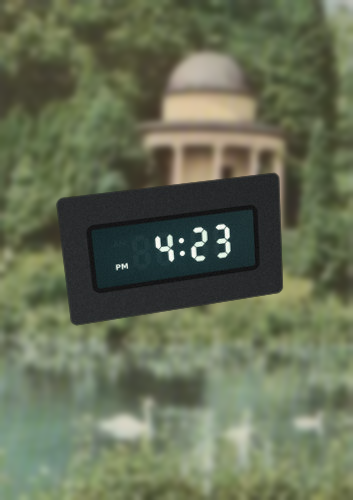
4,23
